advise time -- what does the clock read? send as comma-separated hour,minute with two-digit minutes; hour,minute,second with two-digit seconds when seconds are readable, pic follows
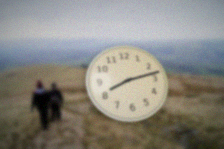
8,13
